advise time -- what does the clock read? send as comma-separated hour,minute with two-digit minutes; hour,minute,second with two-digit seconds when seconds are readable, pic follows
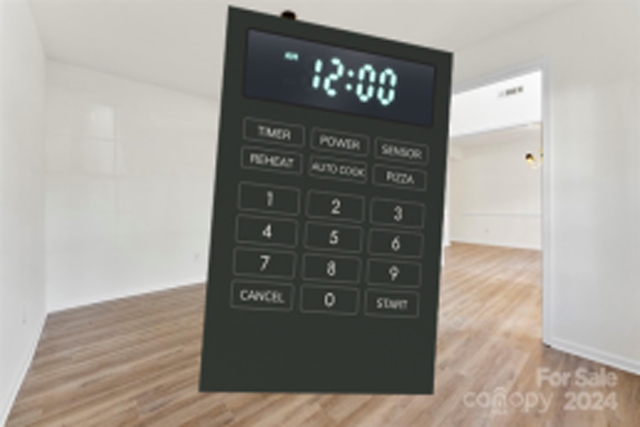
12,00
